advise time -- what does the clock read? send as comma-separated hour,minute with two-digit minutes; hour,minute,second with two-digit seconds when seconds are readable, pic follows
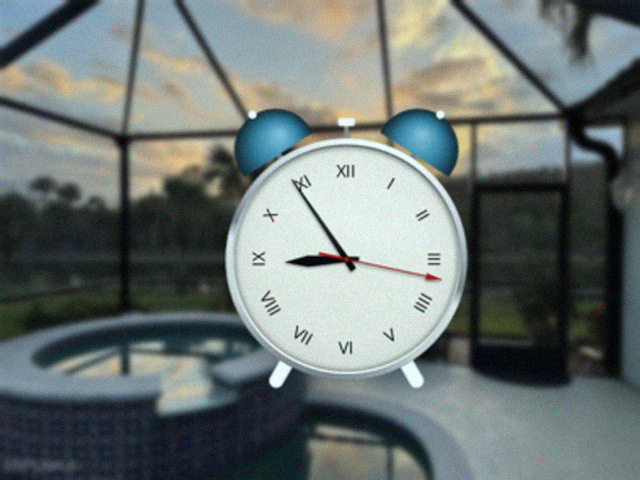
8,54,17
